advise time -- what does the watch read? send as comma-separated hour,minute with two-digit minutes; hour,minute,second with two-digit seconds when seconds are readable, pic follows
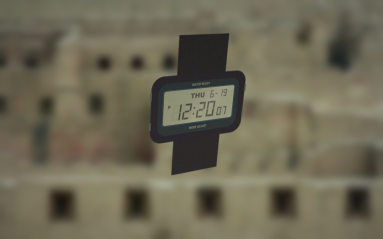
12,20,07
